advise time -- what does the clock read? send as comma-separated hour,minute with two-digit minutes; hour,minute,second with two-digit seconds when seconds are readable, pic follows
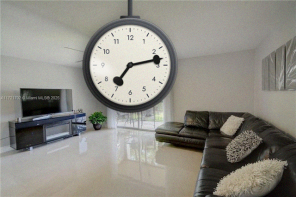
7,13
